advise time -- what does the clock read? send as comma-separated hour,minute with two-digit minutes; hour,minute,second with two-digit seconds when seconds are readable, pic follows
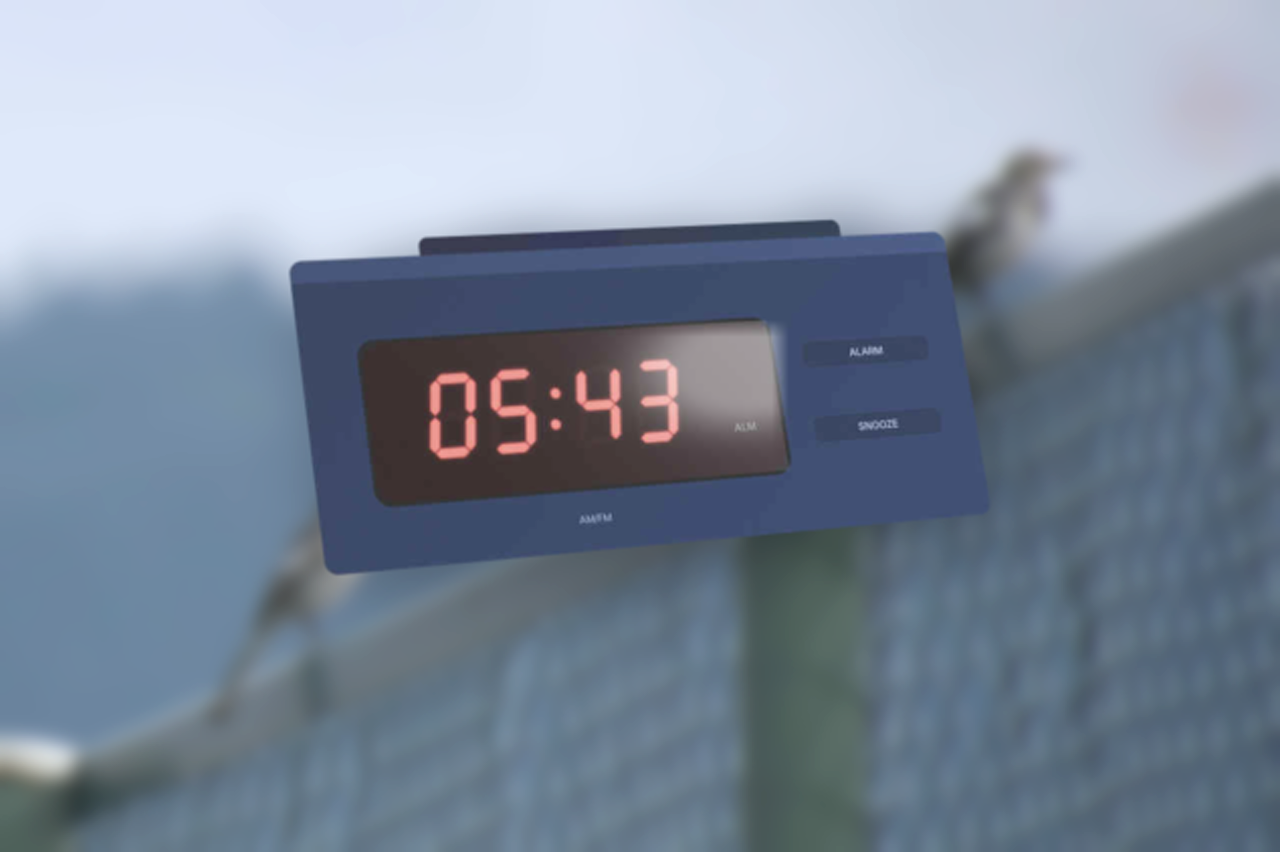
5,43
